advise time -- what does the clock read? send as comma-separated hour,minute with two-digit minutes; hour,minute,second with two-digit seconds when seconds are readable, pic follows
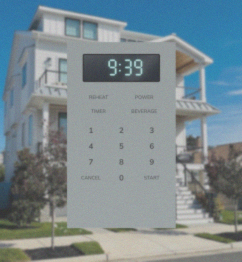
9,39
